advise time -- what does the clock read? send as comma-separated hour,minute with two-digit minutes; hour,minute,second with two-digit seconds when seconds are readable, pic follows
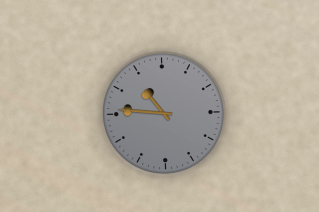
10,46
